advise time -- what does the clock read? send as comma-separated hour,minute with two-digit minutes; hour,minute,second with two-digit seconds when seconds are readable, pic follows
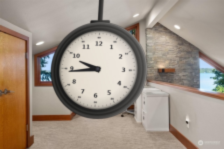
9,44
